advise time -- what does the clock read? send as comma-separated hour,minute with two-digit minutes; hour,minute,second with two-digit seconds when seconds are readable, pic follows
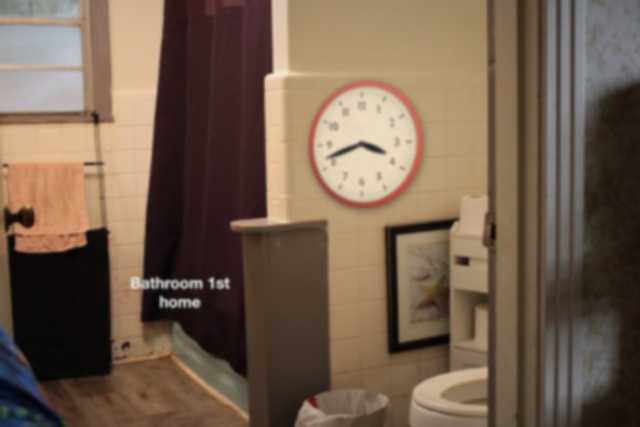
3,42
